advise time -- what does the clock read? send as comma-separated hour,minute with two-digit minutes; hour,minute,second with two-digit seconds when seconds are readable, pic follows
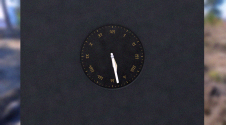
5,28
